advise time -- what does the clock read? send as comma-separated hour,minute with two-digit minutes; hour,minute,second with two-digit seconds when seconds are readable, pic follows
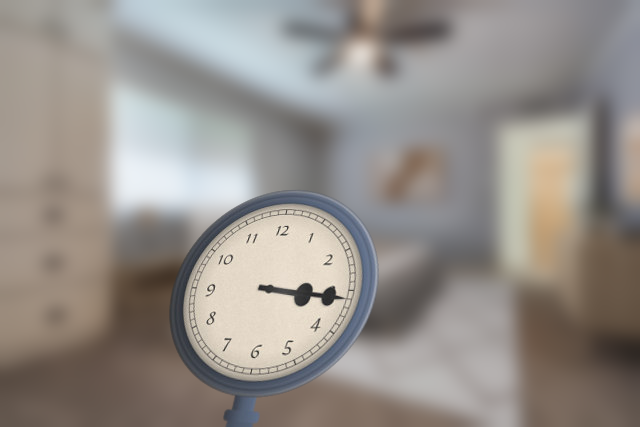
3,16
